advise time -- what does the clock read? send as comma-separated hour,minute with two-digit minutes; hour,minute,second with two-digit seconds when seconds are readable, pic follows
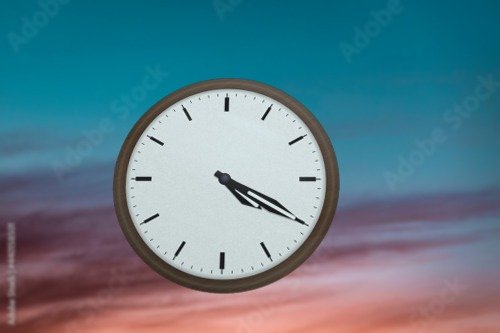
4,20
